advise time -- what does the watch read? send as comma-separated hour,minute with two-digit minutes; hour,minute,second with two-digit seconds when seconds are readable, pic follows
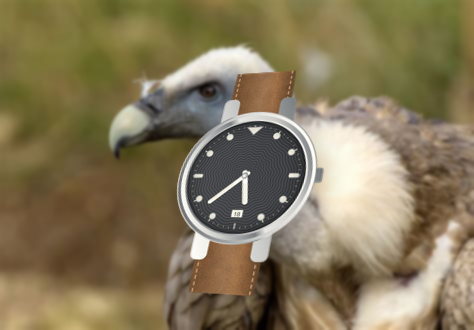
5,38
